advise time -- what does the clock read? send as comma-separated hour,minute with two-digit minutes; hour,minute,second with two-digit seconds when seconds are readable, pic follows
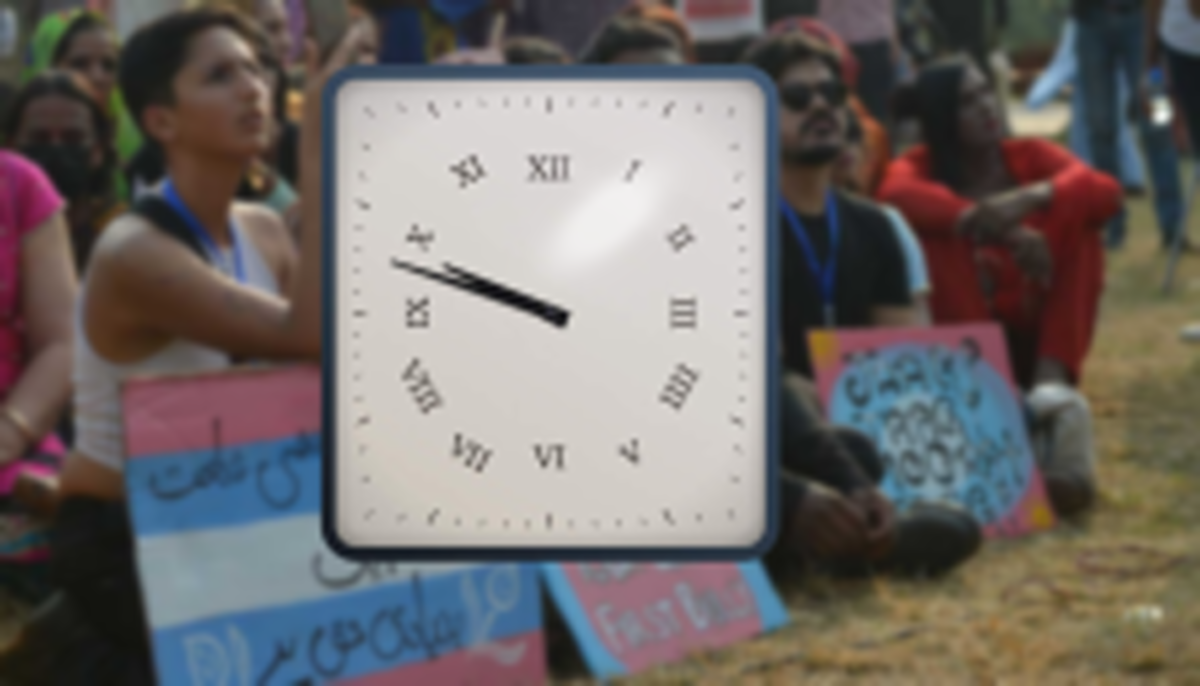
9,48
